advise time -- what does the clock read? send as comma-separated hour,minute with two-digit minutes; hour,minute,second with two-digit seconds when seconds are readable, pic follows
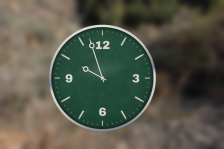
9,57
